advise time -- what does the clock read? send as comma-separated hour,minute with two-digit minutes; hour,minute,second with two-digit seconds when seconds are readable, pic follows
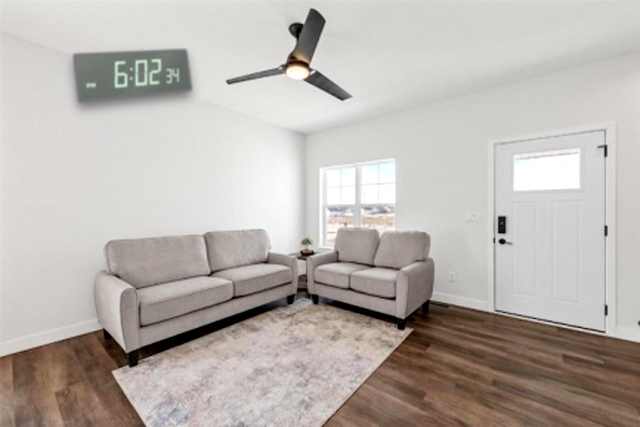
6,02,34
